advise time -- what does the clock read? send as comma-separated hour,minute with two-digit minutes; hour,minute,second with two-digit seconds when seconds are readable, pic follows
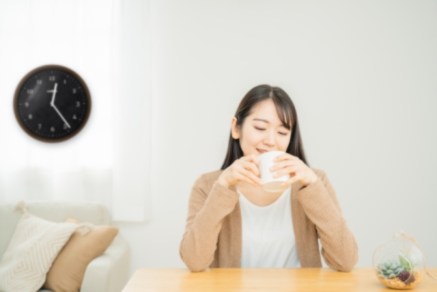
12,24
